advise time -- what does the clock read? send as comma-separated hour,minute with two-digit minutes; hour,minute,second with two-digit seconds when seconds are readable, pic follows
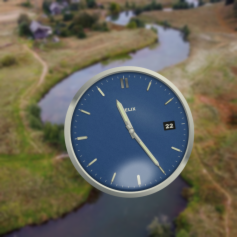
11,25
